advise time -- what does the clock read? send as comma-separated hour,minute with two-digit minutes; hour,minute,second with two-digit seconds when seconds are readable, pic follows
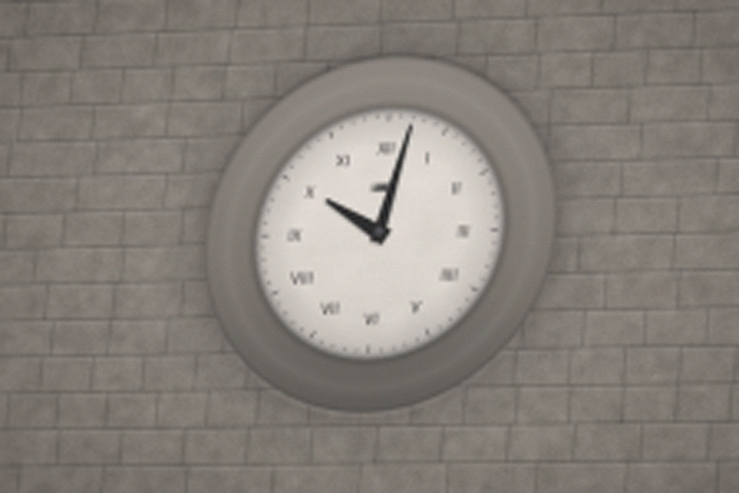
10,02
